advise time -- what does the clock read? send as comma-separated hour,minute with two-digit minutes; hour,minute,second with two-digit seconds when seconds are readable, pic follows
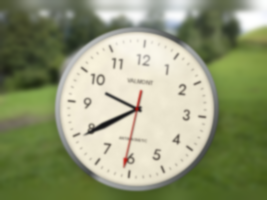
9,39,31
